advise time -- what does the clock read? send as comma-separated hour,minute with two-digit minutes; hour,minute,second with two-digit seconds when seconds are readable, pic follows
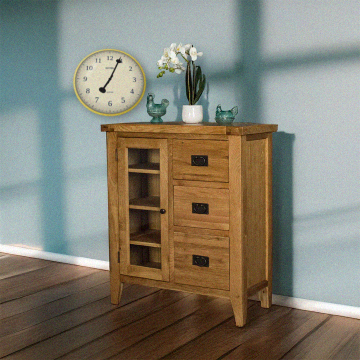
7,04
